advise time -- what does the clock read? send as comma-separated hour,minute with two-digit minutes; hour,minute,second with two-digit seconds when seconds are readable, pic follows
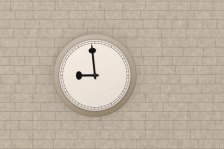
8,59
